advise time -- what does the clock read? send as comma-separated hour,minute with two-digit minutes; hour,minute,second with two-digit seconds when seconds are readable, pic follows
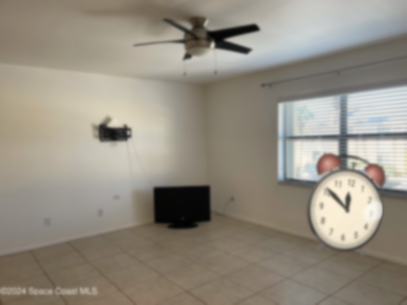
11,51
